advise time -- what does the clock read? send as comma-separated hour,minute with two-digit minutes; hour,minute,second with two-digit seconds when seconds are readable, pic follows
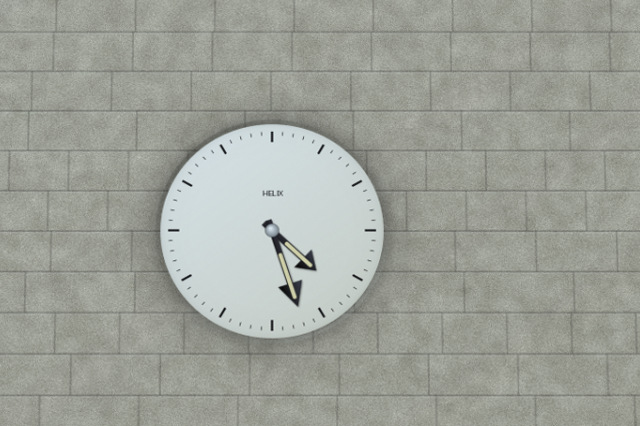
4,27
